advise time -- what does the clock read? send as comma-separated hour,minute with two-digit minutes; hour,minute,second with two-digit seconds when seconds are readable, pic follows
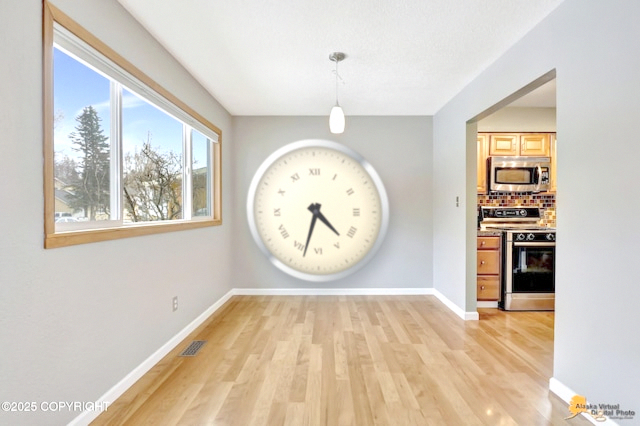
4,33
